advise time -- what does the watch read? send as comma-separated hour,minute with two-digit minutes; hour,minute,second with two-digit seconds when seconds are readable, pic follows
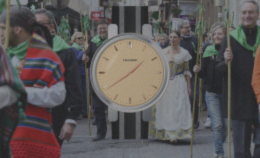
1,39
